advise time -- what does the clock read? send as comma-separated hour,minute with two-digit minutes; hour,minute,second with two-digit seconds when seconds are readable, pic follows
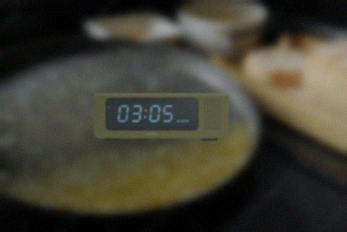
3,05
